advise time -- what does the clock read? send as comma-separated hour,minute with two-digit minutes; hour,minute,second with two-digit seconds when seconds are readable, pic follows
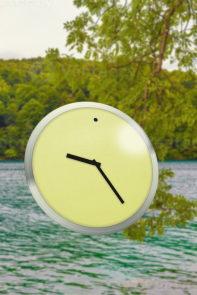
9,24
